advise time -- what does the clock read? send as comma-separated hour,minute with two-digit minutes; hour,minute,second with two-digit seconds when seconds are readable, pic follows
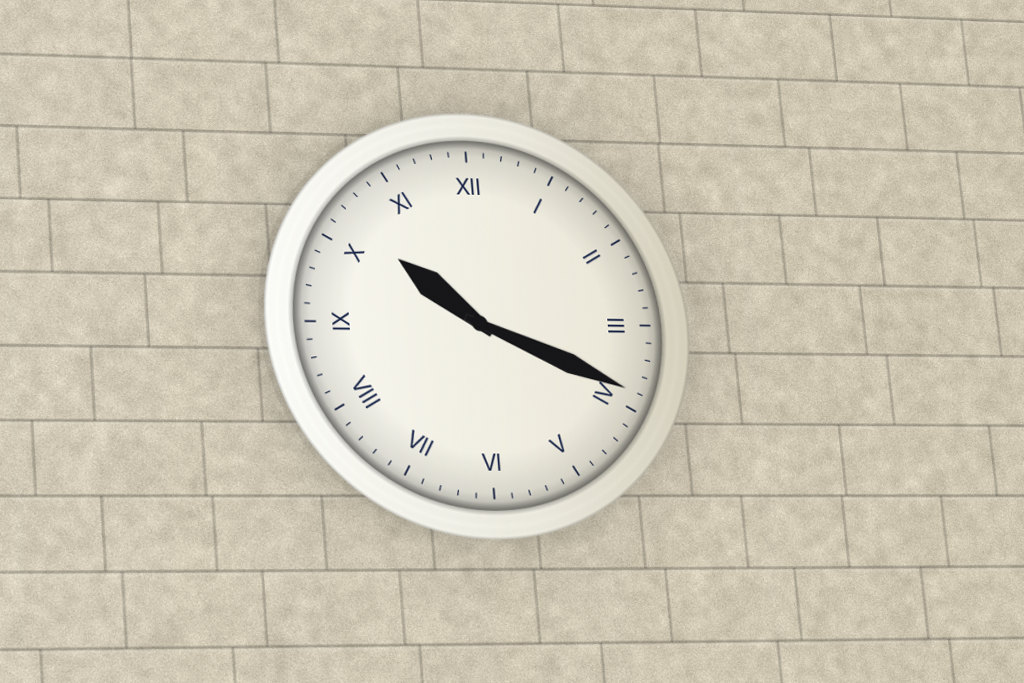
10,19
